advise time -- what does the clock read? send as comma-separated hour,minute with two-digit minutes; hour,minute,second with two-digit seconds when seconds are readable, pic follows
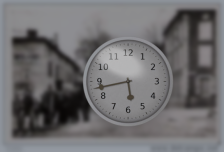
5,43
